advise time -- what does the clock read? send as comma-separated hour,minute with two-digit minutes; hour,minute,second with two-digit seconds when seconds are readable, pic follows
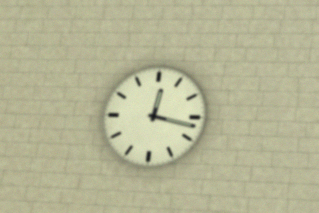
12,17
